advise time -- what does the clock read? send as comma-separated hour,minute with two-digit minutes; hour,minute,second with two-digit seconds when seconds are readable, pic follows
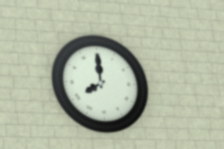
8,00
